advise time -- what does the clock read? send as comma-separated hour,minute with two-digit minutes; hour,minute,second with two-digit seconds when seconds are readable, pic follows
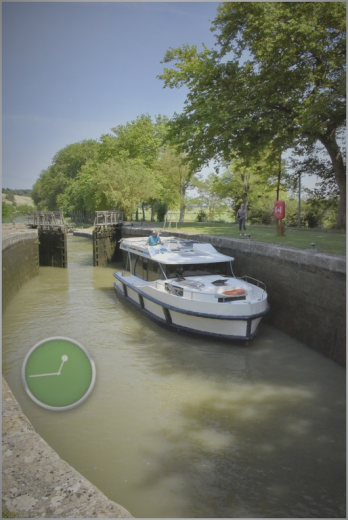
12,44
